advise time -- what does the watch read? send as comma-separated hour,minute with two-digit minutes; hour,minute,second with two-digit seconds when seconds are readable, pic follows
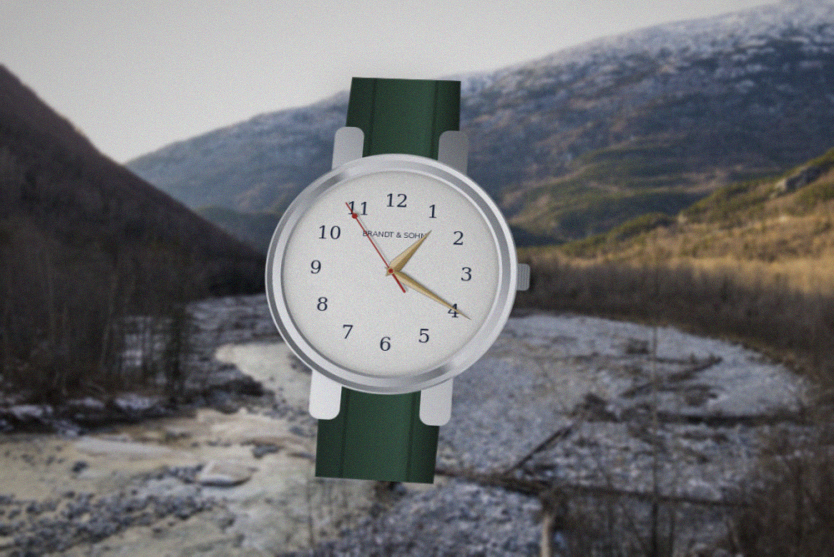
1,19,54
